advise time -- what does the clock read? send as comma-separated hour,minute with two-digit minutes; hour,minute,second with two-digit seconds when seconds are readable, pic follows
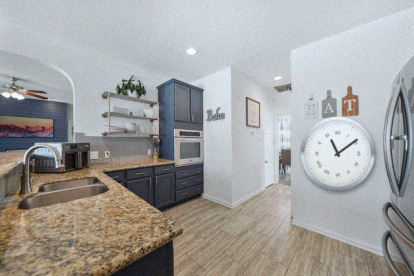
11,09
